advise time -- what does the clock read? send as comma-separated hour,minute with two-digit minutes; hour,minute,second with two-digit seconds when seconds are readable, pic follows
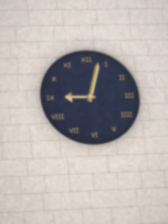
9,03
